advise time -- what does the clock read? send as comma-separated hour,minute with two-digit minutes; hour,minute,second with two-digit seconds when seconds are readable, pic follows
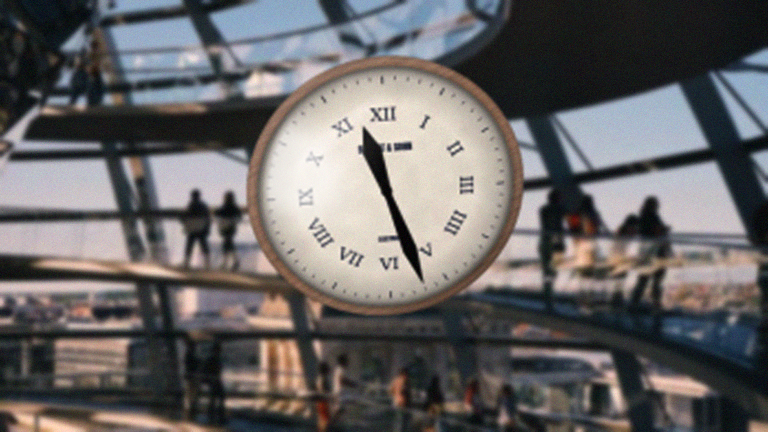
11,27
